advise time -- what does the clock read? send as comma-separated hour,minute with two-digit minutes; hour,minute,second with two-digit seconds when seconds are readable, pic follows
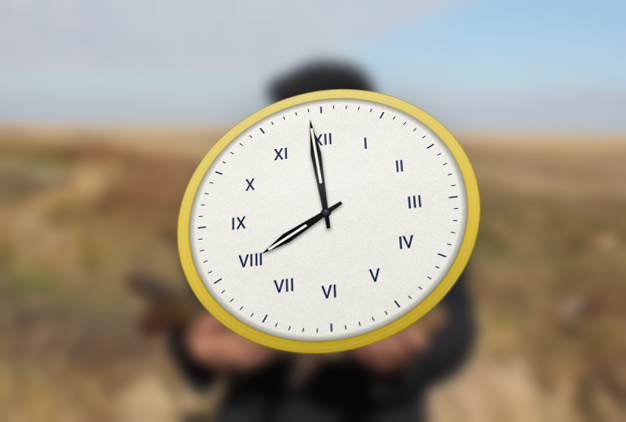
7,59
